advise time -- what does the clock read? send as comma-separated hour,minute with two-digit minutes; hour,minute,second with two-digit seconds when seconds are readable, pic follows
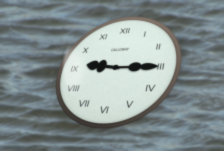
9,15
